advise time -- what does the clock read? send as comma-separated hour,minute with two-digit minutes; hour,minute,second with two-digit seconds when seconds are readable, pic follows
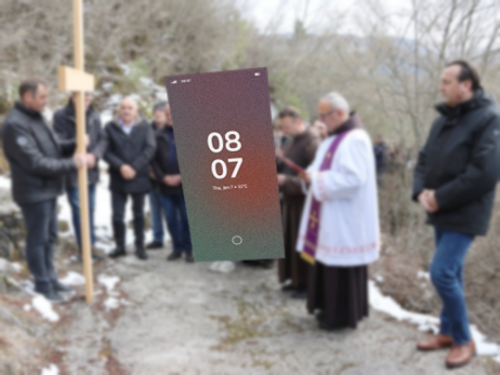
8,07
